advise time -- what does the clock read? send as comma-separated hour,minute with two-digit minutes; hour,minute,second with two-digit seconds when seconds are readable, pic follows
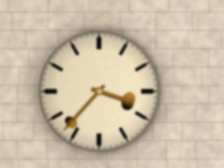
3,37
